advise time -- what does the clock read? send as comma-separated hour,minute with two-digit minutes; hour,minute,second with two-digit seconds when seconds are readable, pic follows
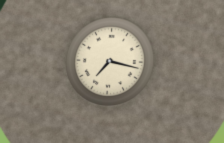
7,17
